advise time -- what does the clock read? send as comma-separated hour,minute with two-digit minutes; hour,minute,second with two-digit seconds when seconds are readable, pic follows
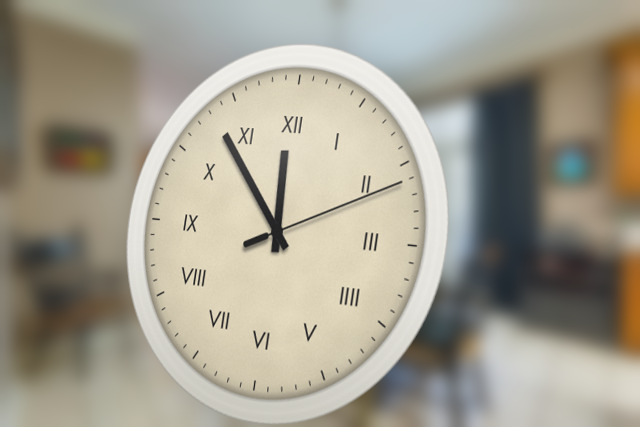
11,53,11
